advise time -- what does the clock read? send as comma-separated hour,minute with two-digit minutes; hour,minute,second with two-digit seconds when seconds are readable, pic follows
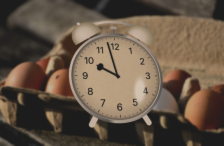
9,58
